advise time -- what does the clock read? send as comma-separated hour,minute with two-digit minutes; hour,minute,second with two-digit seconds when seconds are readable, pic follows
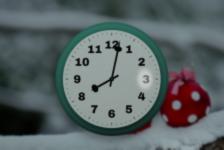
8,02
